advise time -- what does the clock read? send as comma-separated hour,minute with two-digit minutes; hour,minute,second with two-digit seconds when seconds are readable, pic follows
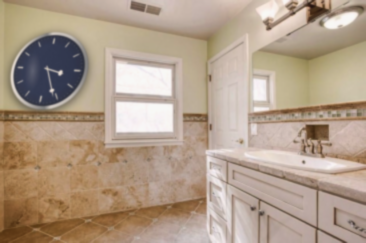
3,26
